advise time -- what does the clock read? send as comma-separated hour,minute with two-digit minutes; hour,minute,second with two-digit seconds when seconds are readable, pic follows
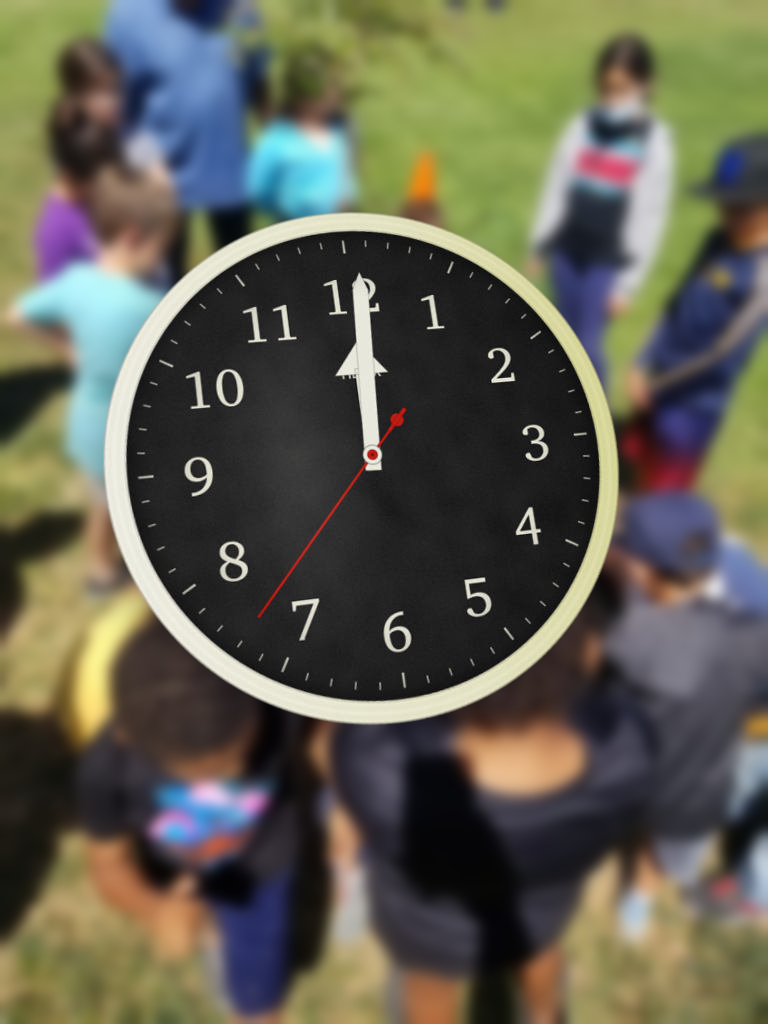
12,00,37
